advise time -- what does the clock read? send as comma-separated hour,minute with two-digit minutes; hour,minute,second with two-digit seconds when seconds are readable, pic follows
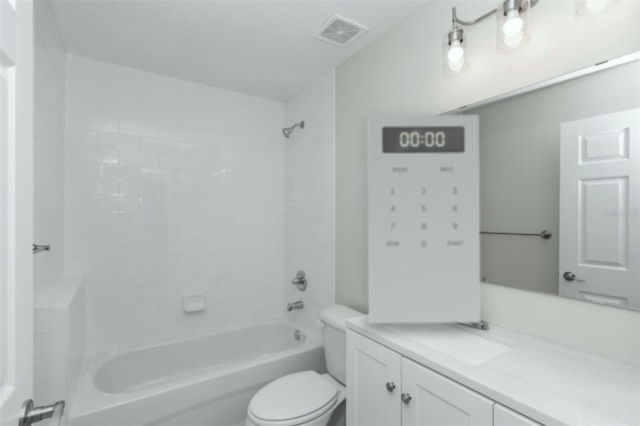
0,00
